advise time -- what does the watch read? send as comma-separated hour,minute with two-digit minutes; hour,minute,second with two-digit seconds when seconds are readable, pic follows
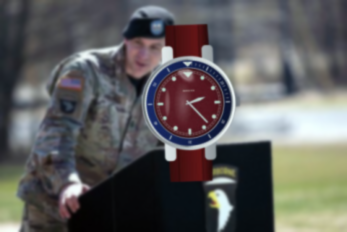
2,23
